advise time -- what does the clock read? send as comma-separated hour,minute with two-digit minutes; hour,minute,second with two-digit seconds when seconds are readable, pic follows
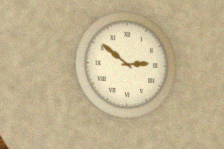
2,51
